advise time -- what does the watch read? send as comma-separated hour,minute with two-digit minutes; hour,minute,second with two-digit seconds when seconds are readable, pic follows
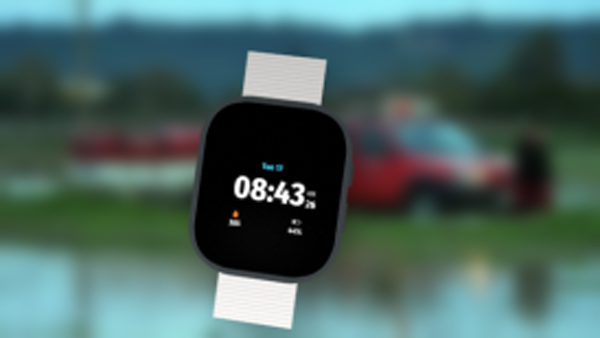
8,43
